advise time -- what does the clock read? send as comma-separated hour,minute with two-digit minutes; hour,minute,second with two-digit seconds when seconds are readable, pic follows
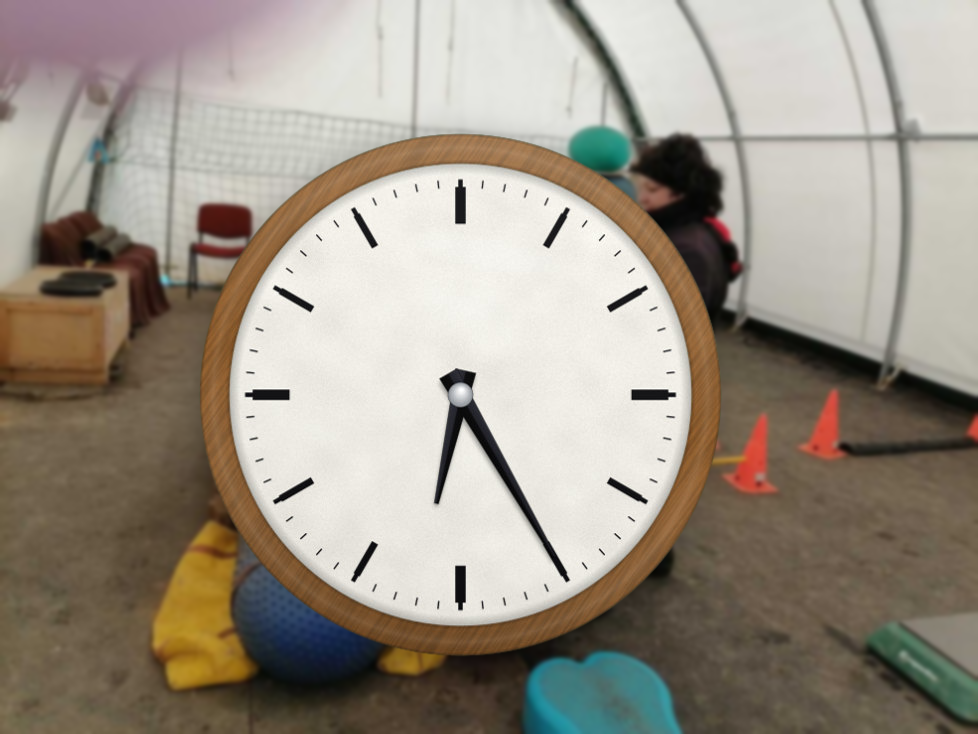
6,25
